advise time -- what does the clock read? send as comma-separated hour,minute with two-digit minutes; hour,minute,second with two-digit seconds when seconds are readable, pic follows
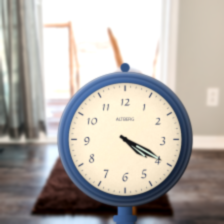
4,20
